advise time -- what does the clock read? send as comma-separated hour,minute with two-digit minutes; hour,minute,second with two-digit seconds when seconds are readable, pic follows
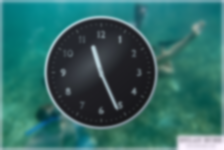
11,26
